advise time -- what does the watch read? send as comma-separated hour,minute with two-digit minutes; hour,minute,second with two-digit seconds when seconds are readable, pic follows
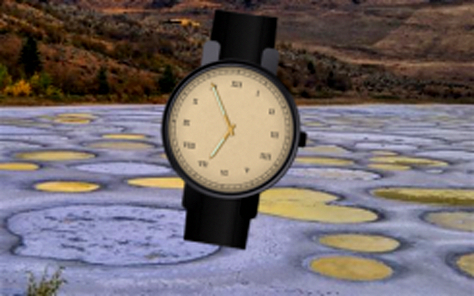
6,55
